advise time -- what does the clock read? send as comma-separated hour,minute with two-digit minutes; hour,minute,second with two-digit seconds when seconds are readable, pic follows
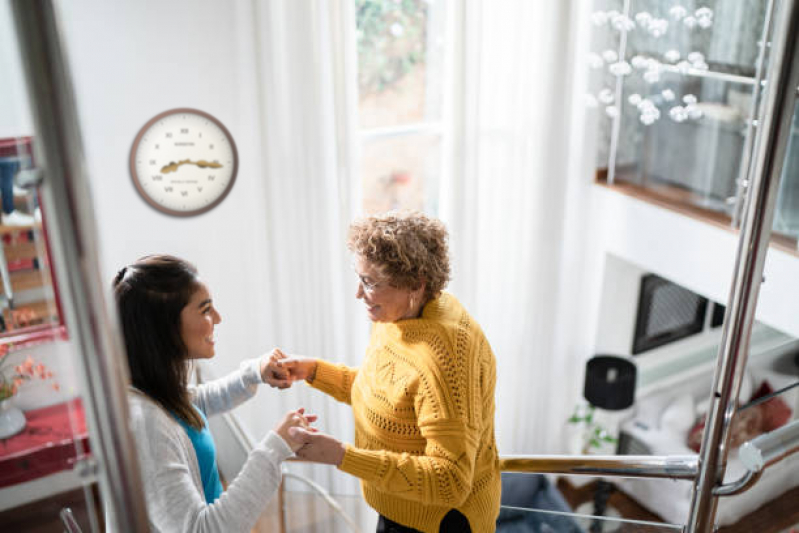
8,16
